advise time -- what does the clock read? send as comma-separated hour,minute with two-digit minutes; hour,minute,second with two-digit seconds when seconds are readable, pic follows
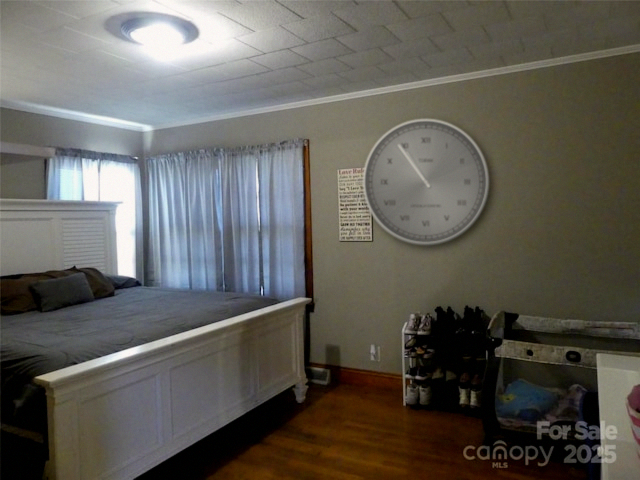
10,54
